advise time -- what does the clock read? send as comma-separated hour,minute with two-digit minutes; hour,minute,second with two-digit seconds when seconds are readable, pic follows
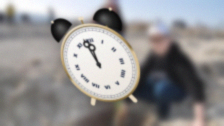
11,58
